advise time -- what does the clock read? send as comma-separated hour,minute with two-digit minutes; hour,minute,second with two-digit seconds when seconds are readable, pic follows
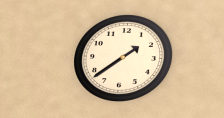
1,38
